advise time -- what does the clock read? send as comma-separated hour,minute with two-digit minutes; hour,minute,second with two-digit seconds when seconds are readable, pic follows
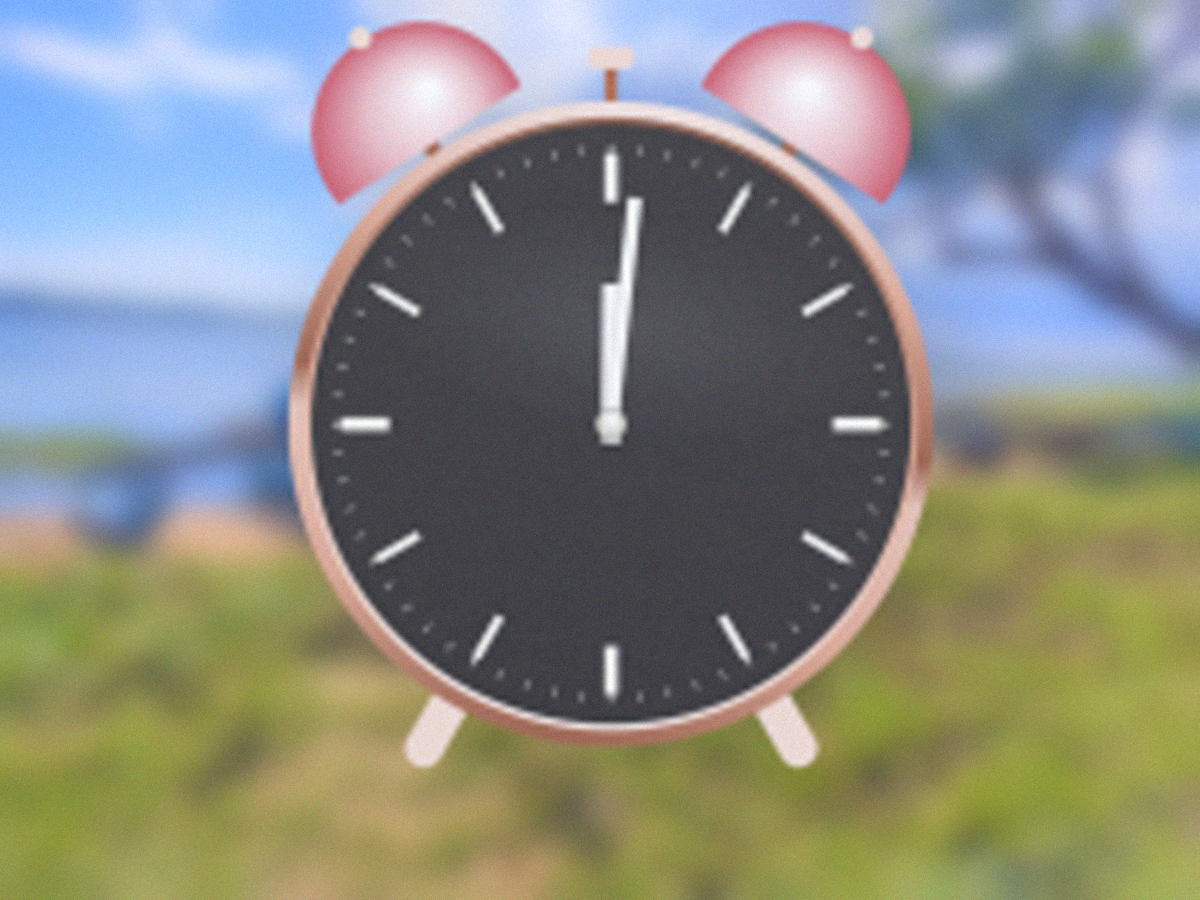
12,01
